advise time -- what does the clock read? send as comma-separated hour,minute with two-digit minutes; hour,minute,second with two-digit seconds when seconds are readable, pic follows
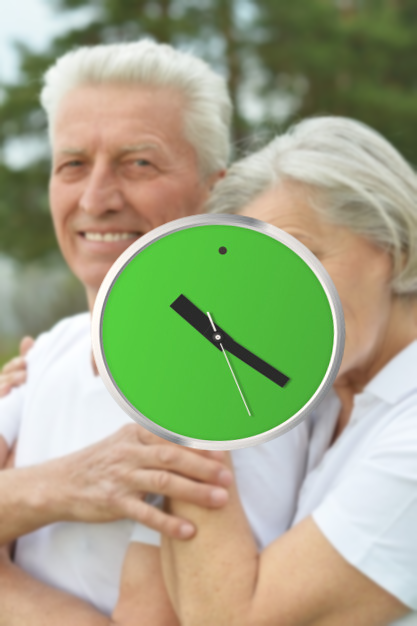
10,20,26
